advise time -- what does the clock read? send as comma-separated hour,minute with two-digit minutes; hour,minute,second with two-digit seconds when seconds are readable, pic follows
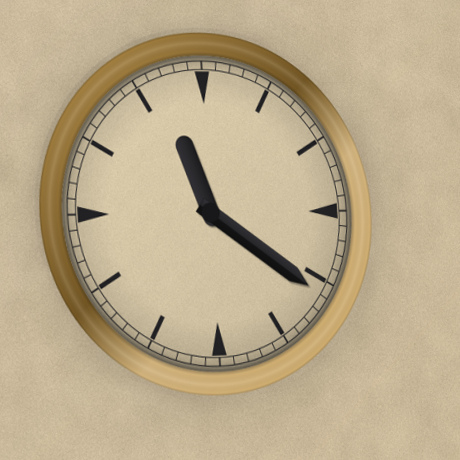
11,21
